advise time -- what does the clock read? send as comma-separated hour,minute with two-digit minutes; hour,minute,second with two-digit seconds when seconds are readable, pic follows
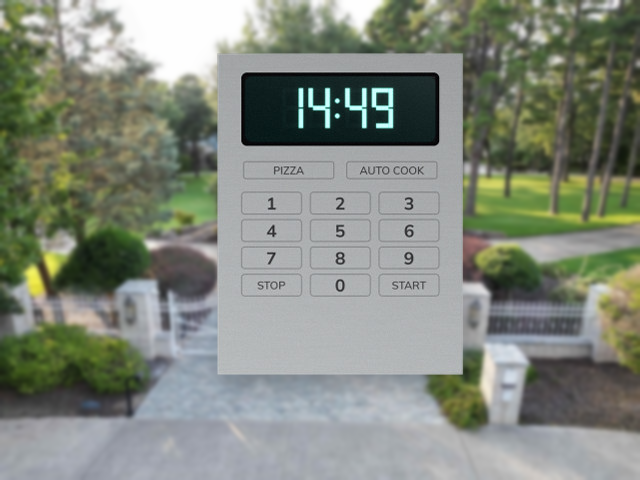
14,49
